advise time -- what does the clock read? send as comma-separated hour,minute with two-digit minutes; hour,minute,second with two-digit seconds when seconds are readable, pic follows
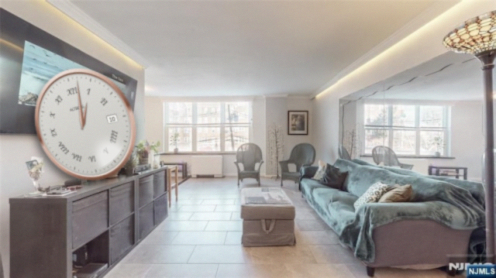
1,02
